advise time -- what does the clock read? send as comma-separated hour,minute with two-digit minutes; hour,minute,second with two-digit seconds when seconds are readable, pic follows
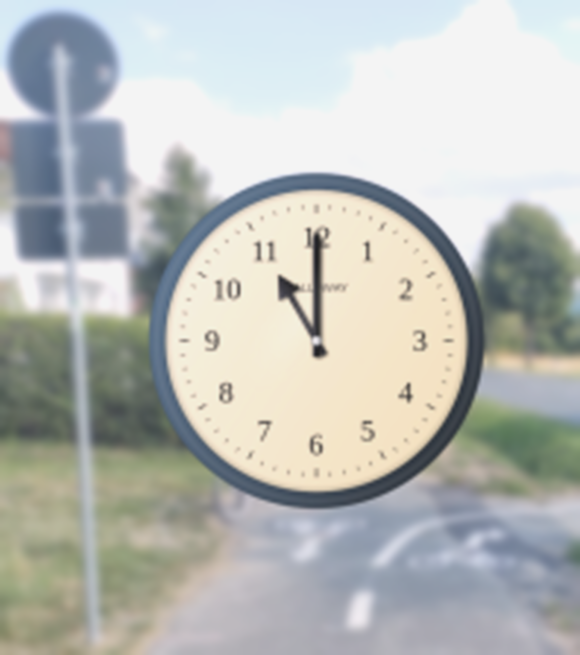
11,00
